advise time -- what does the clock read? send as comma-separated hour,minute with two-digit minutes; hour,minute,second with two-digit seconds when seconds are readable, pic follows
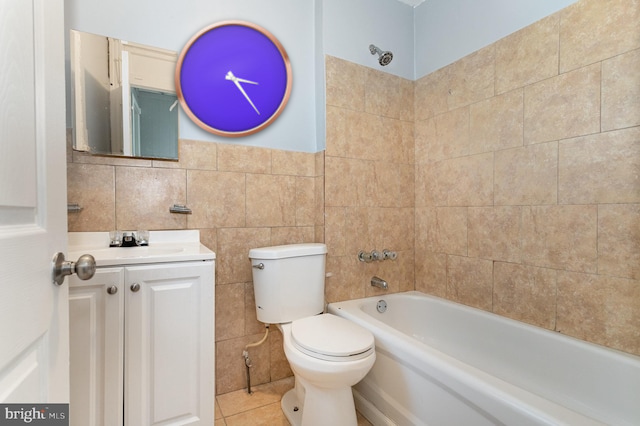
3,24
